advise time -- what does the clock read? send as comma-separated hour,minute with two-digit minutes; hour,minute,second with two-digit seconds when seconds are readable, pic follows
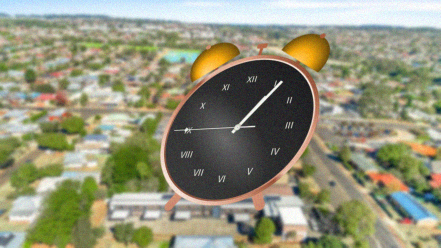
1,05,45
